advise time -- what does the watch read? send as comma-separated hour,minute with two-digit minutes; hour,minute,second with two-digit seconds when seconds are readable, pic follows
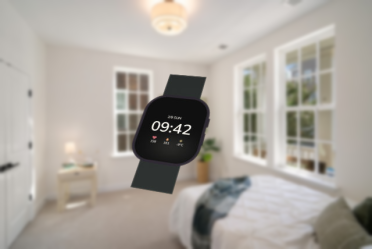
9,42
